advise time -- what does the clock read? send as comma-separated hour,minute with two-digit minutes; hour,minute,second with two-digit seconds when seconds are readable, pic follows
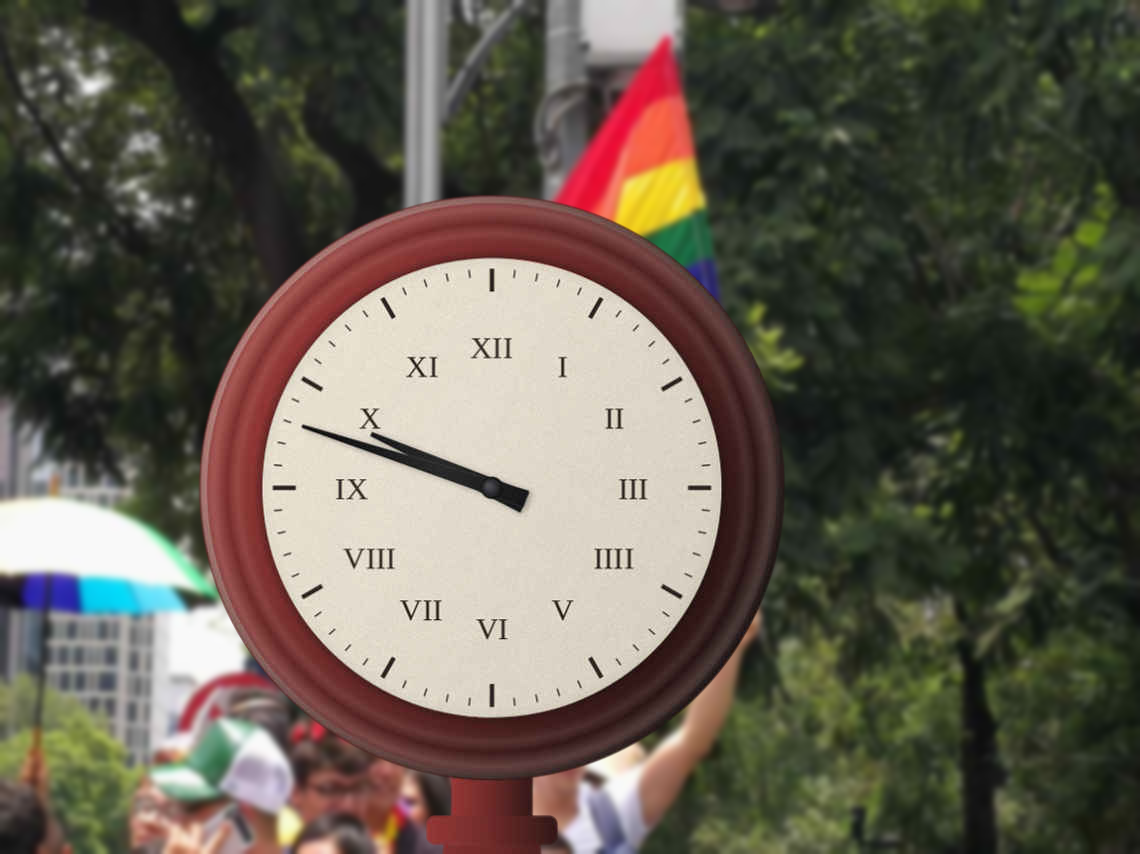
9,48
